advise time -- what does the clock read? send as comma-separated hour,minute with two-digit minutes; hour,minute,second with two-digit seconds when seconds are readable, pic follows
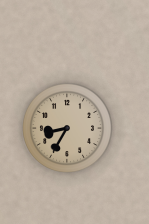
8,35
